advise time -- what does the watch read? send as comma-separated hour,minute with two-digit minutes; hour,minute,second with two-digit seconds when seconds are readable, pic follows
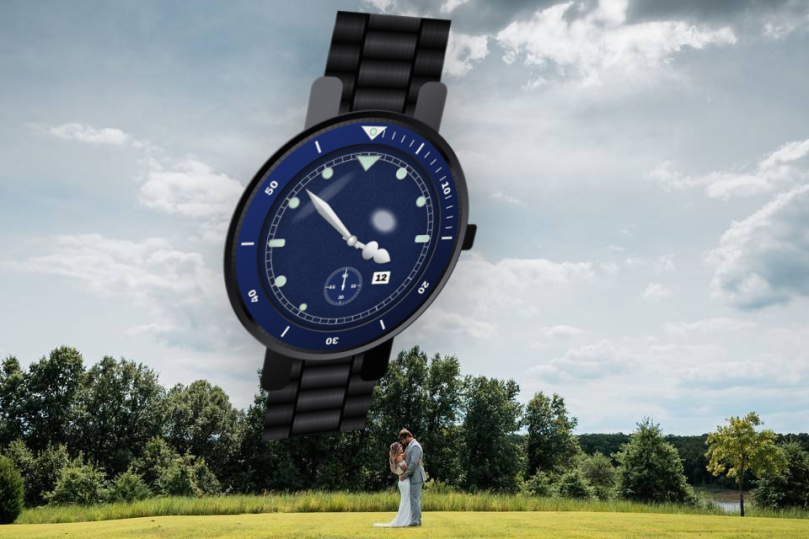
3,52
